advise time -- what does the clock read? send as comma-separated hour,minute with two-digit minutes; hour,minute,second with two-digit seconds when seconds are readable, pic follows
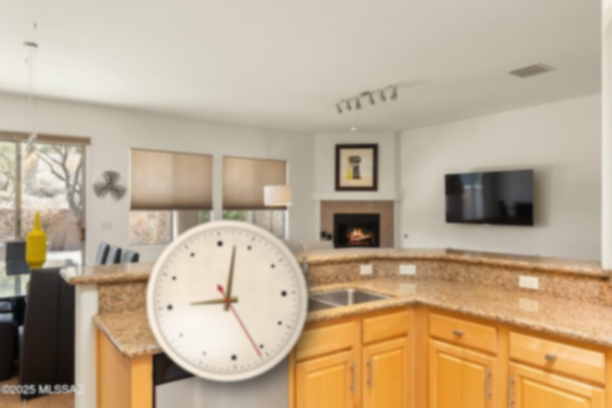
9,02,26
